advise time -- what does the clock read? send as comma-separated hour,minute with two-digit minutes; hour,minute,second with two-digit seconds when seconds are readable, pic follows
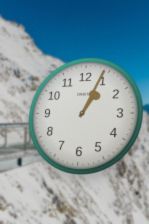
1,04
